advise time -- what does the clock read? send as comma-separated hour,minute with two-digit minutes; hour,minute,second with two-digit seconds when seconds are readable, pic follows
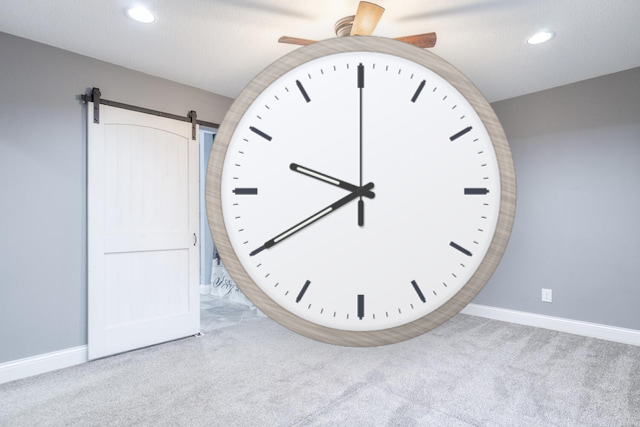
9,40,00
